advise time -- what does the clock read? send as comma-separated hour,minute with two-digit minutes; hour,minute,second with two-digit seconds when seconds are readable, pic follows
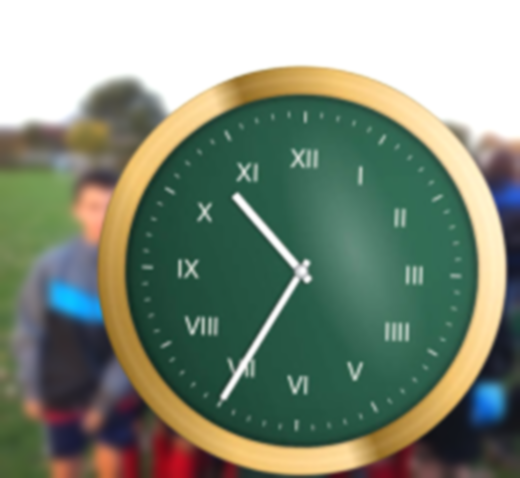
10,35
